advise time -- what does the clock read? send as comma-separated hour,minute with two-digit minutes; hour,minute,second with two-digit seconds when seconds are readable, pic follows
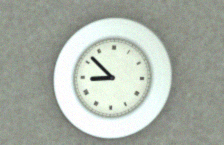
8,52
